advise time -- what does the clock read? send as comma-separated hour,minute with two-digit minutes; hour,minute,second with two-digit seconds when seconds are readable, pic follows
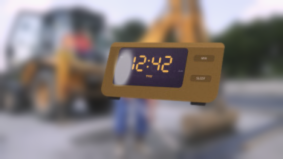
12,42
